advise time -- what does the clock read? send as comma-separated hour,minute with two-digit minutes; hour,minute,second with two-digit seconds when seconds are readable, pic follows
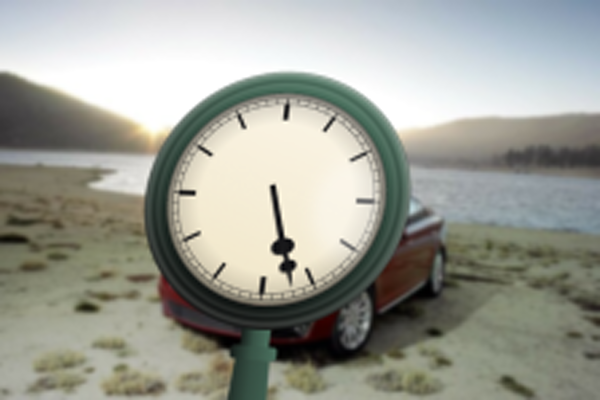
5,27
